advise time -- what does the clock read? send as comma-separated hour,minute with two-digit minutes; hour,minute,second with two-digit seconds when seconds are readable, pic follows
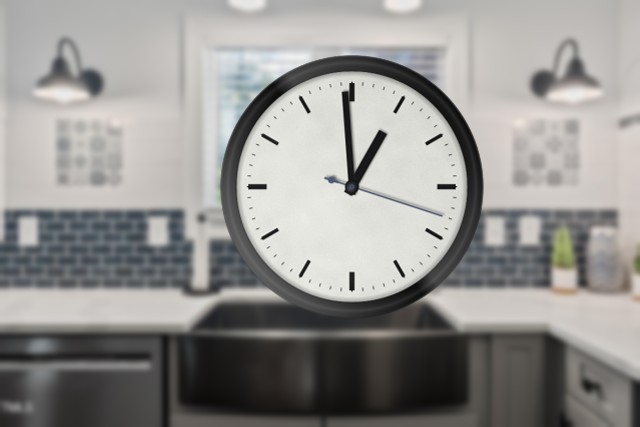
12,59,18
